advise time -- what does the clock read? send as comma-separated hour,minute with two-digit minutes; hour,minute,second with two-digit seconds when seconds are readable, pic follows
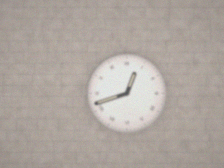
12,42
